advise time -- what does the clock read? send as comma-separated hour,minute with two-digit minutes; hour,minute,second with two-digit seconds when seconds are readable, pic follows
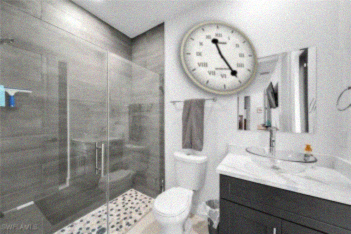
11,25
